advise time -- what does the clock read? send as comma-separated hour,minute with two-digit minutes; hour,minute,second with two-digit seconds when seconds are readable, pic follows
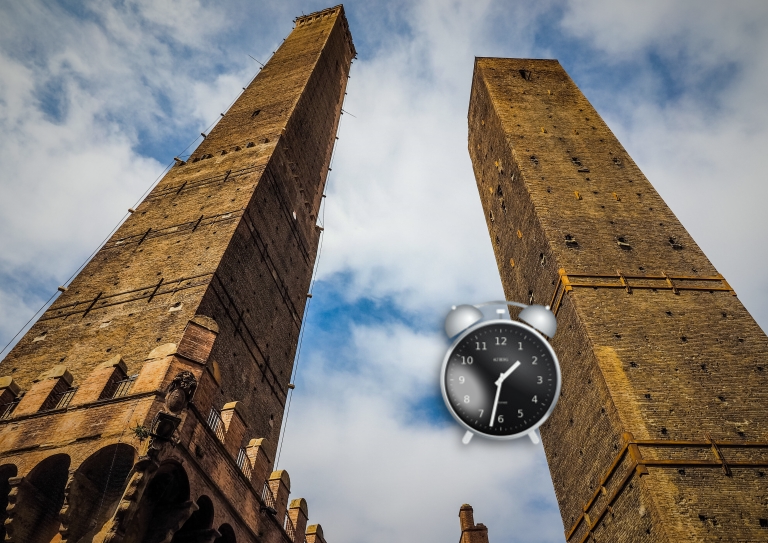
1,32
